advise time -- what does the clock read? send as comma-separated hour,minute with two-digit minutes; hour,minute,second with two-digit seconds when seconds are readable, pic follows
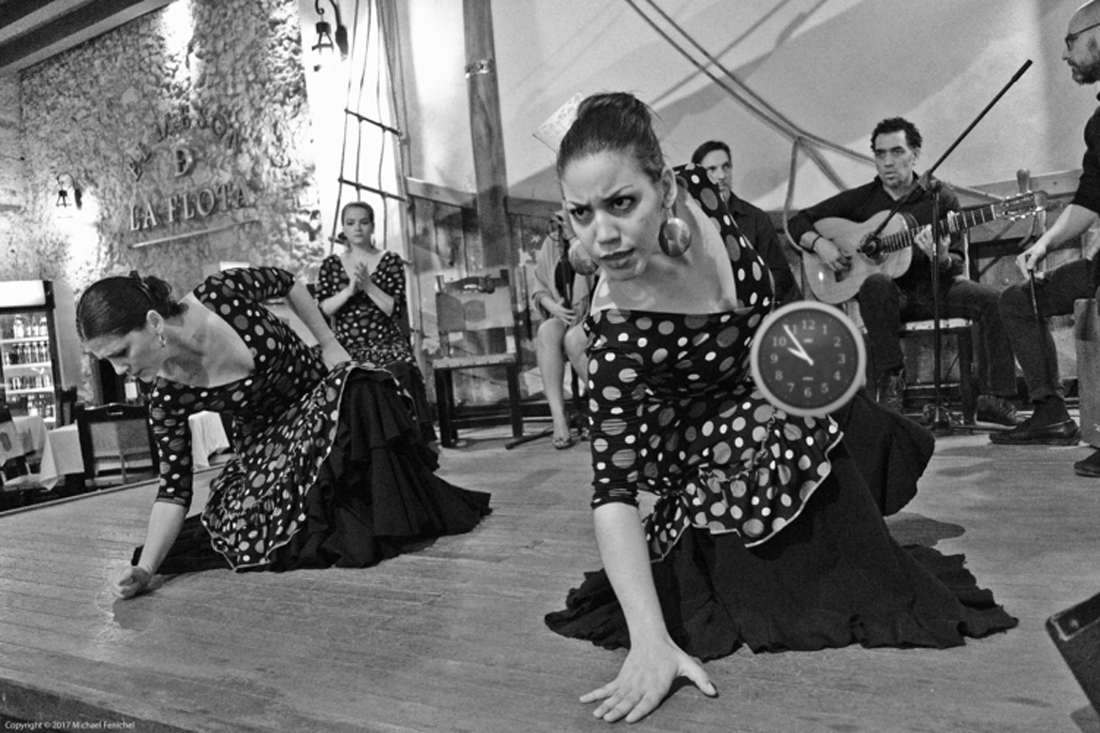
9,54
